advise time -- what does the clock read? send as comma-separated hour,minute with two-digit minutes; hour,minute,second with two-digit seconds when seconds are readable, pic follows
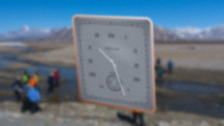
10,27
